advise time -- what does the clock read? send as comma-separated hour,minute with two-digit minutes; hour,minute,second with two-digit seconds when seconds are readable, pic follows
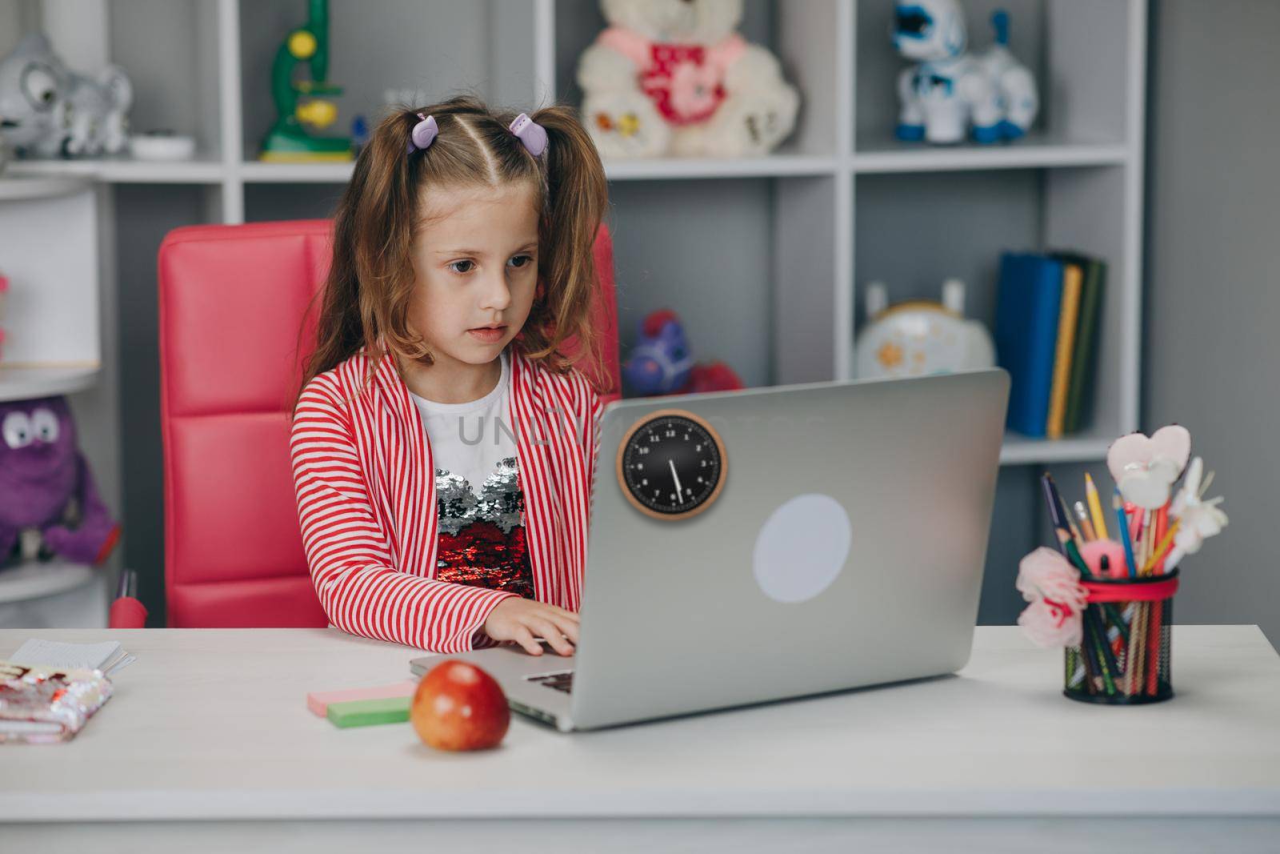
5,28
